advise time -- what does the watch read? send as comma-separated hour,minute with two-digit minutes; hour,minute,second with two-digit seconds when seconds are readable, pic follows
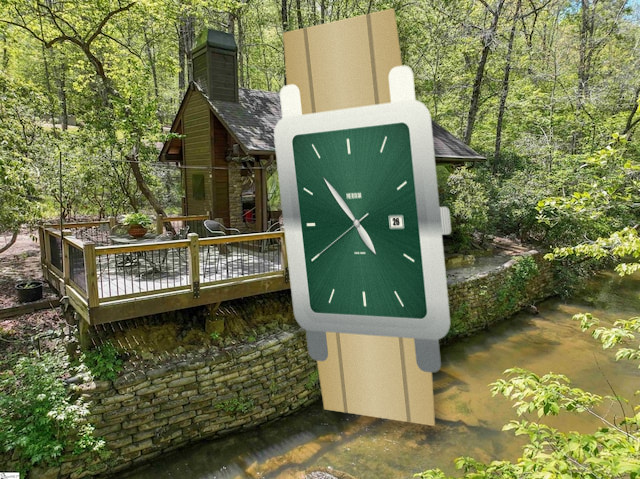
4,53,40
